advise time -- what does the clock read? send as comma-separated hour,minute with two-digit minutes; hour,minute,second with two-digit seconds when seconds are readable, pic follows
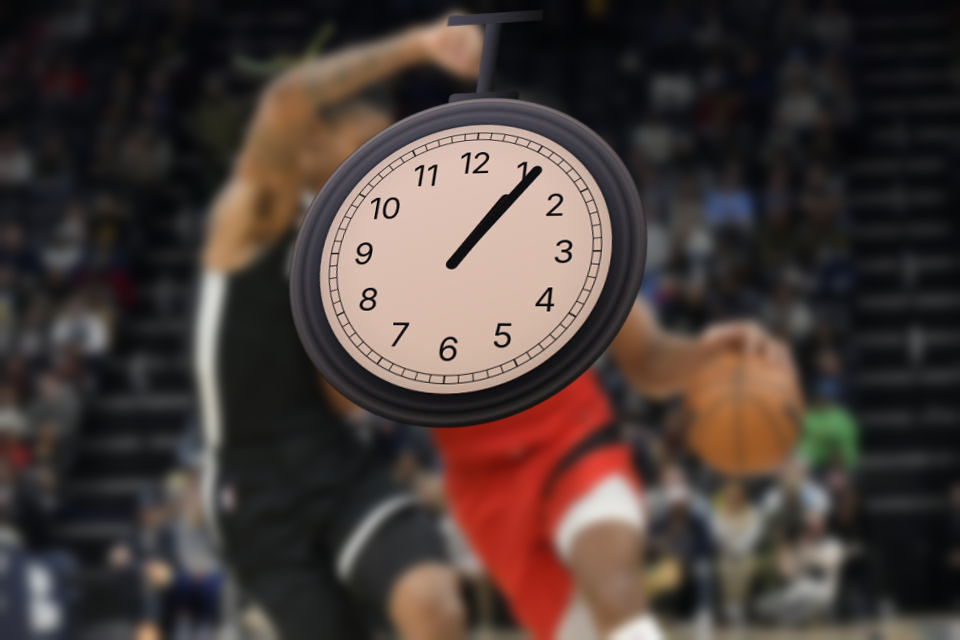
1,06
